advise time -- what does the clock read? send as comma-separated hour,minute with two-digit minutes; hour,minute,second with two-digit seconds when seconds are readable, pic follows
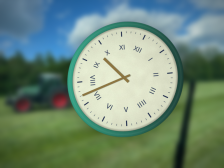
9,37
